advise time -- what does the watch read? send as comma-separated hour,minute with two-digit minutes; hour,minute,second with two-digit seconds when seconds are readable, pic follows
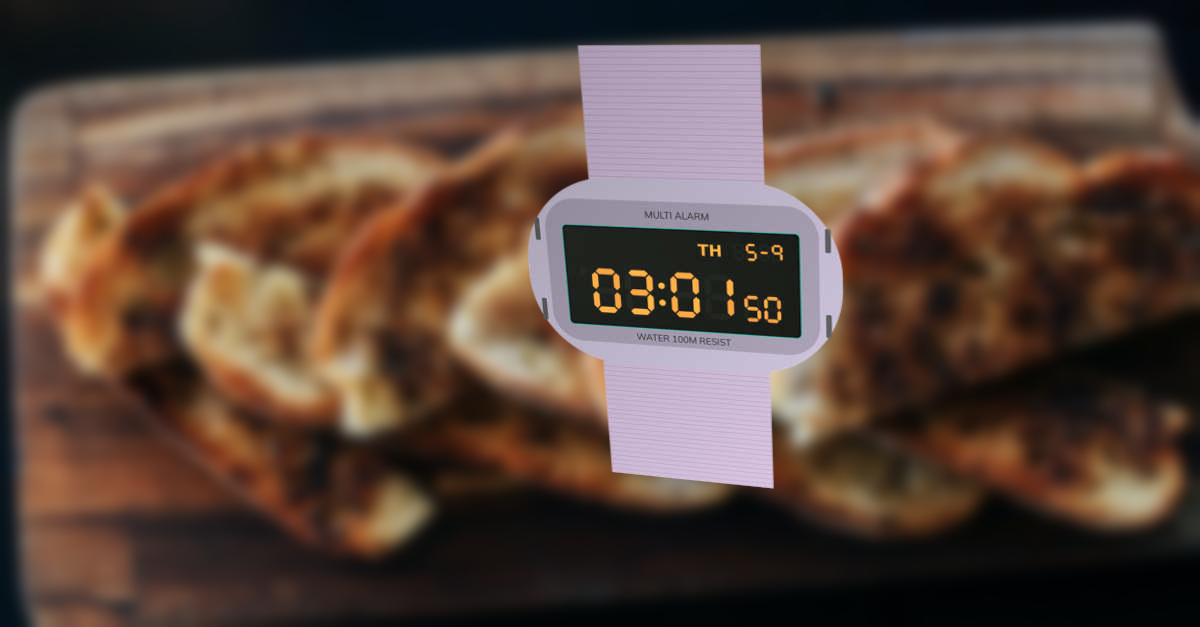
3,01,50
